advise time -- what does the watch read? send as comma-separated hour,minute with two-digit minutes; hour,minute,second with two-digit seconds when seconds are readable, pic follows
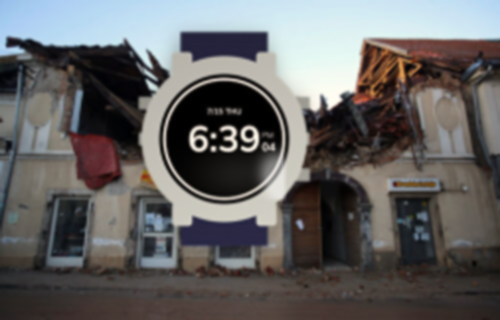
6,39
